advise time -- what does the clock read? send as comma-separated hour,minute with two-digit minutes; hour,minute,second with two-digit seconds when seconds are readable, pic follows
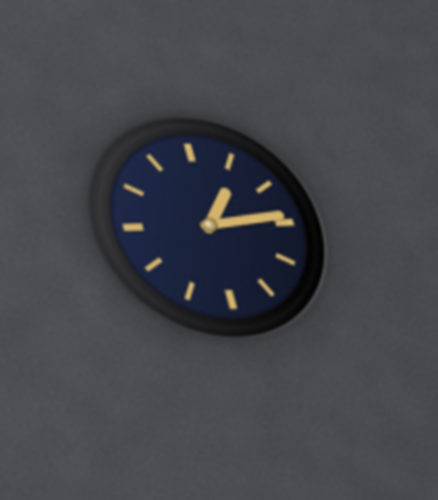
1,14
